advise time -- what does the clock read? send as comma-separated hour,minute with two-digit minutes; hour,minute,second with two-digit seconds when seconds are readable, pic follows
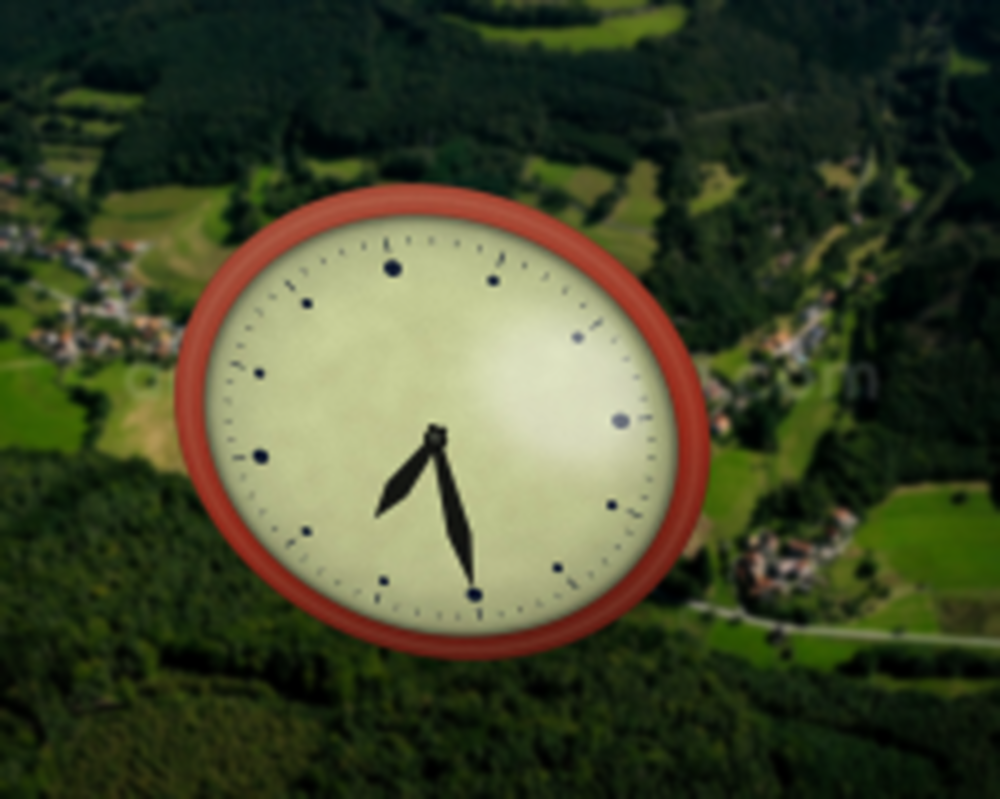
7,30
